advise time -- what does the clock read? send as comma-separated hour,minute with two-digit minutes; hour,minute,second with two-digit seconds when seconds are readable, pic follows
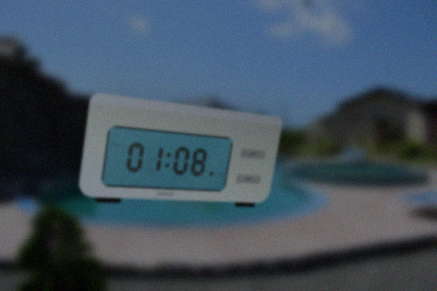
1,08
